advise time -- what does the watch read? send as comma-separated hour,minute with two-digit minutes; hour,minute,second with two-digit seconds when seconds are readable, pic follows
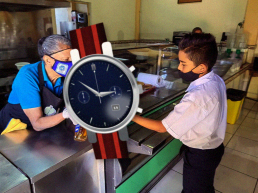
2,52
